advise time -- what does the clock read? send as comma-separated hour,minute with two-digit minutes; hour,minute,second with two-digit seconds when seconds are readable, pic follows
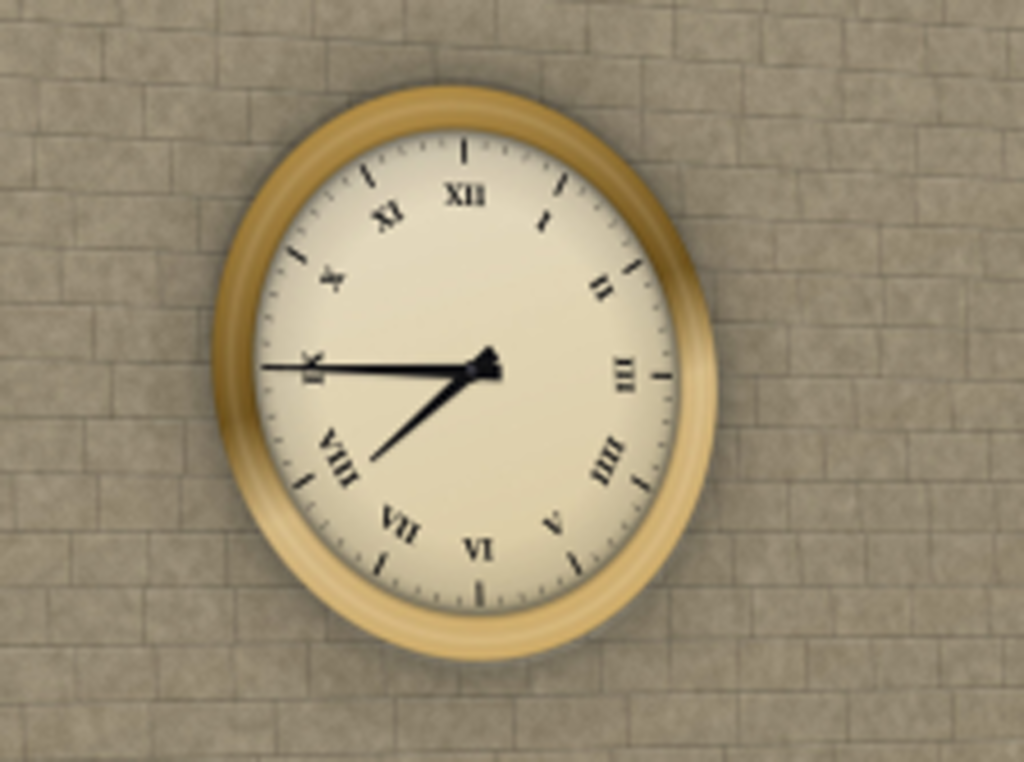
7,45
